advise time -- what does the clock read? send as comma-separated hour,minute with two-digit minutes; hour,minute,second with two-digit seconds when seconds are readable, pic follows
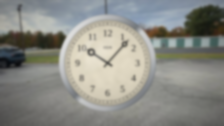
10,07
